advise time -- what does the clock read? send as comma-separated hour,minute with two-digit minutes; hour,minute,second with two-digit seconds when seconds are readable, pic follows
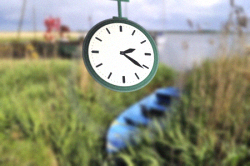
2,21
